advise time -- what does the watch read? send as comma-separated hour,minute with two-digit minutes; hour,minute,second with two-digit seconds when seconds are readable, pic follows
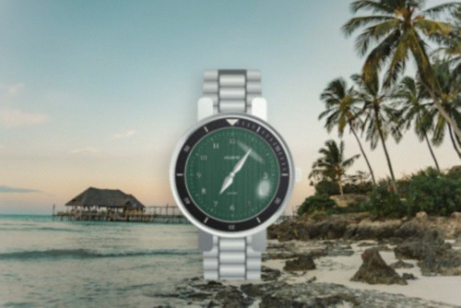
7,06
